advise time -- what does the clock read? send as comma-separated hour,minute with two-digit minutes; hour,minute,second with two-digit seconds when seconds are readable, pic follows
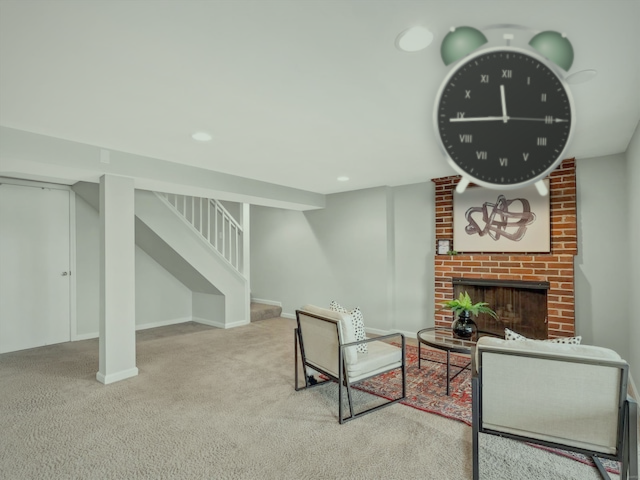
11,44,15
